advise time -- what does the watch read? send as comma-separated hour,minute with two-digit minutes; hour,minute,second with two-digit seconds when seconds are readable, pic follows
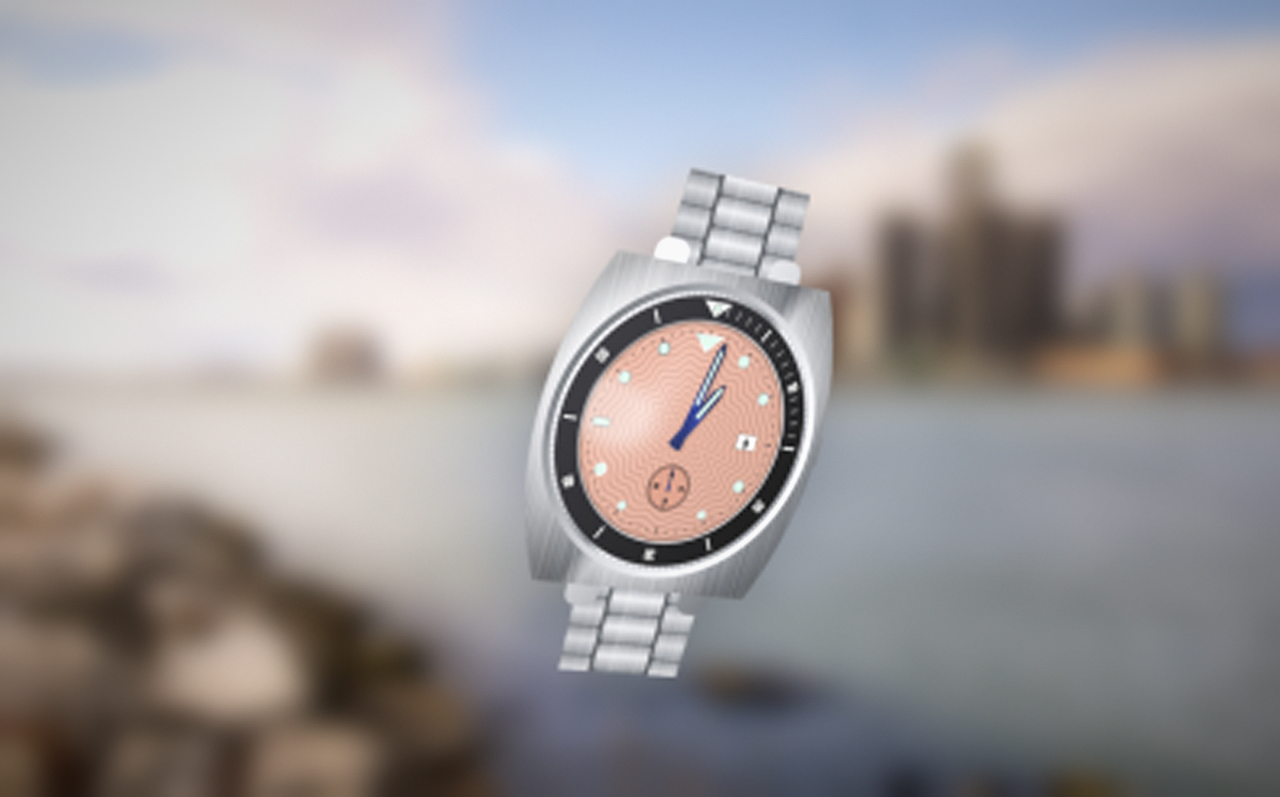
1,02
